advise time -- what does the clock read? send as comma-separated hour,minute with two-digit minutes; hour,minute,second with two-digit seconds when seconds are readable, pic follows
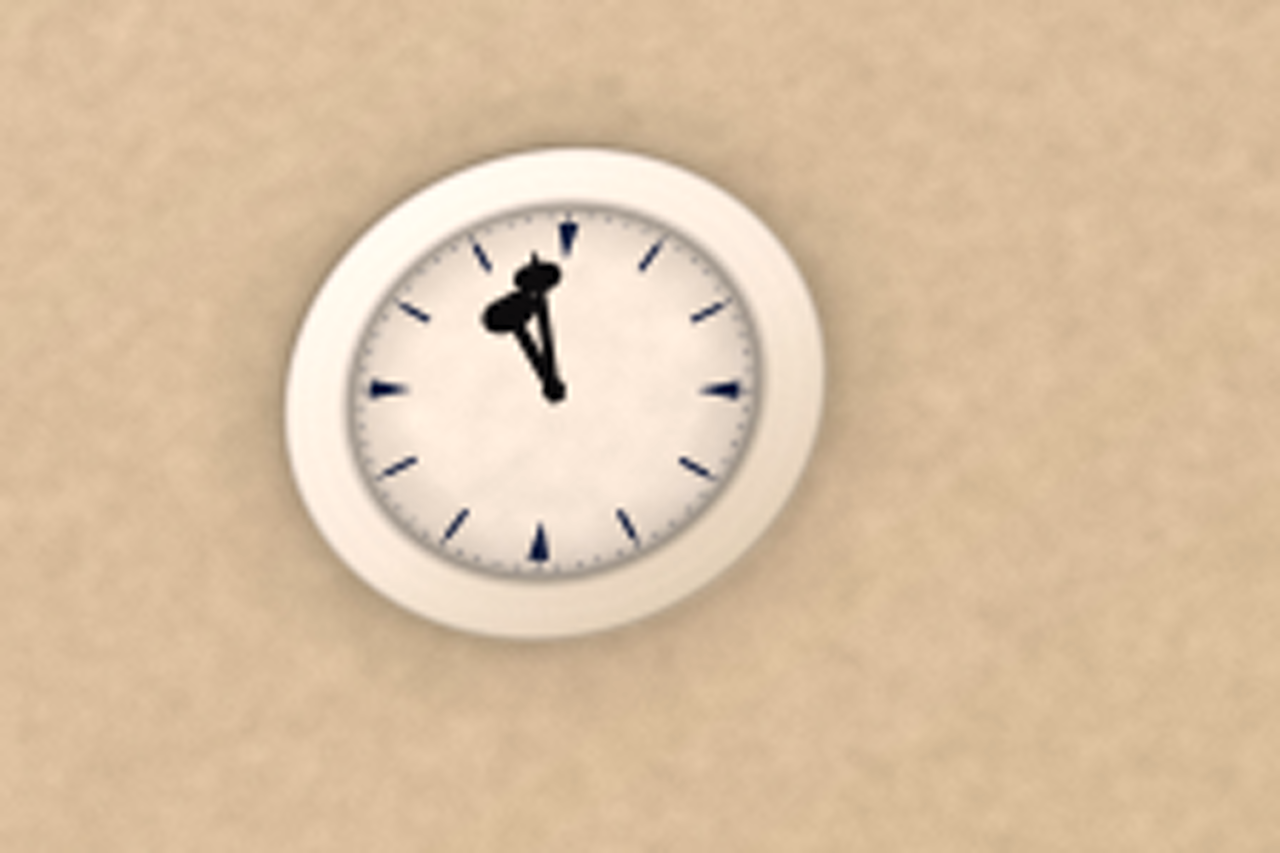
10,58
